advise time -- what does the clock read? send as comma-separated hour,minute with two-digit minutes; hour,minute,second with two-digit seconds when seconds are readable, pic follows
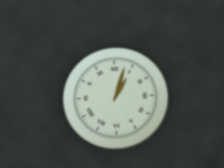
1,03
